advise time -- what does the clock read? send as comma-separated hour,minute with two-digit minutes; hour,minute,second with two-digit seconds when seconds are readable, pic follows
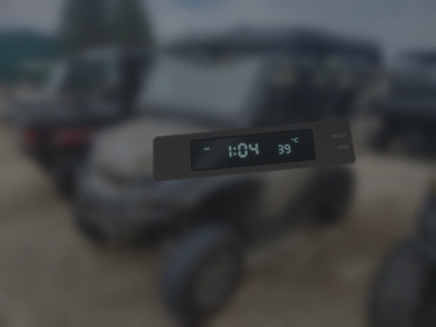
1,04
